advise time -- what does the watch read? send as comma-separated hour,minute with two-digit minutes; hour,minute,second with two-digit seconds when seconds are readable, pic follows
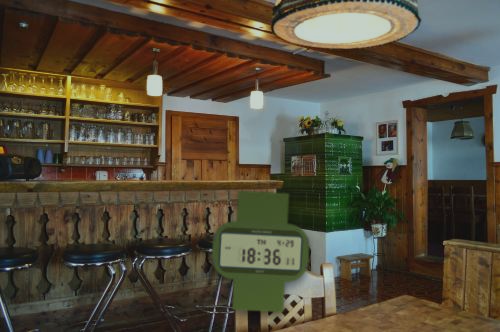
18,36
